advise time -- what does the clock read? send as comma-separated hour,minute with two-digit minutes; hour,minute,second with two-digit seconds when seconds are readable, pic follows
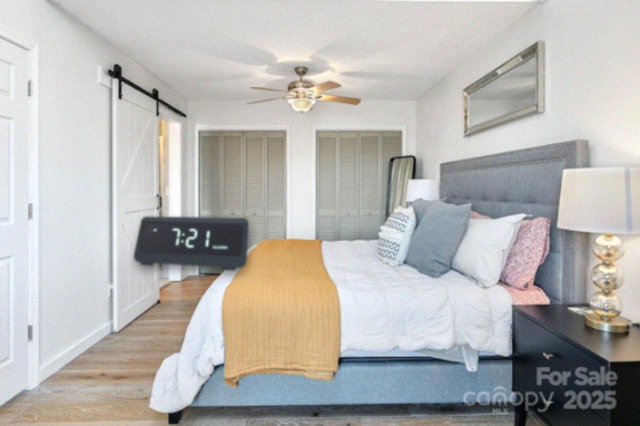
7,21
